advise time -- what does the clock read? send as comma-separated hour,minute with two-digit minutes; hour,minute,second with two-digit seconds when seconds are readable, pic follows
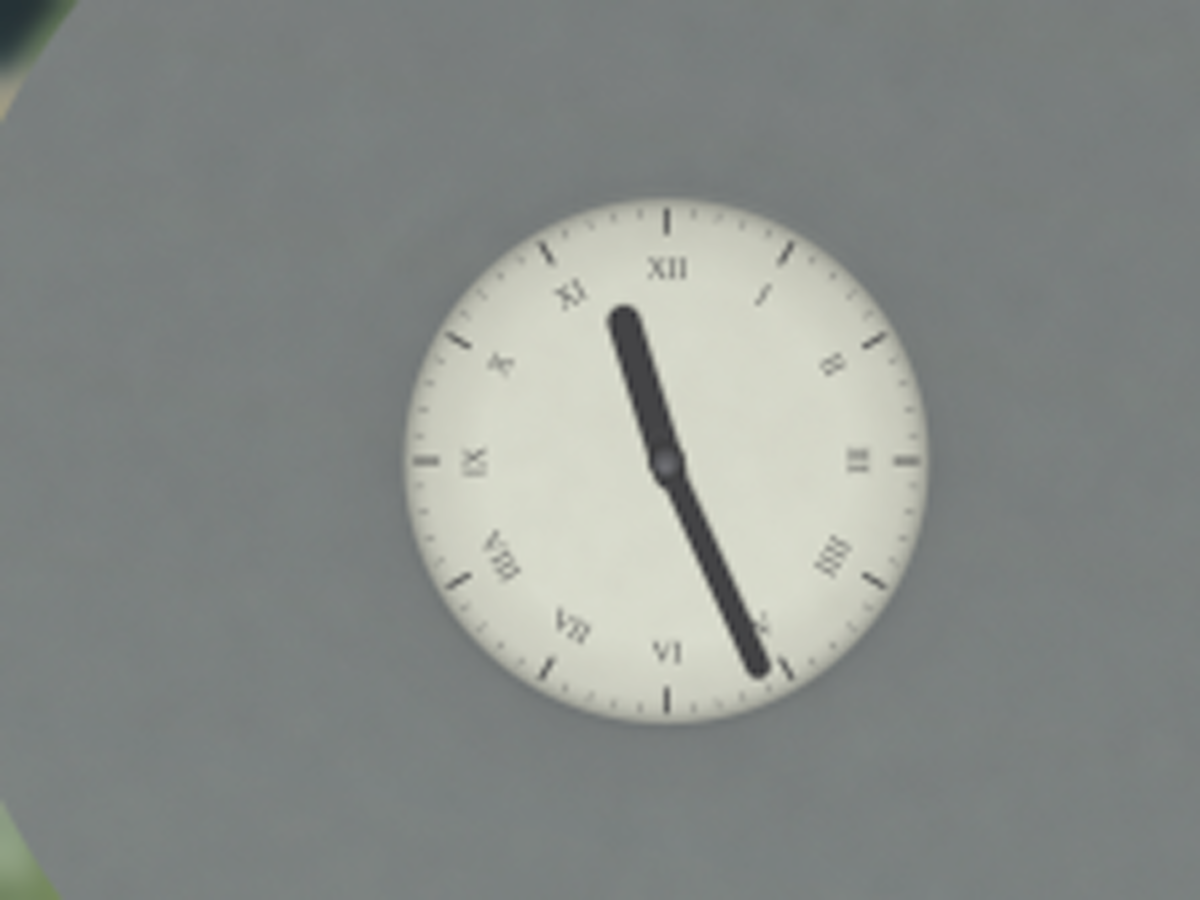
11,26
